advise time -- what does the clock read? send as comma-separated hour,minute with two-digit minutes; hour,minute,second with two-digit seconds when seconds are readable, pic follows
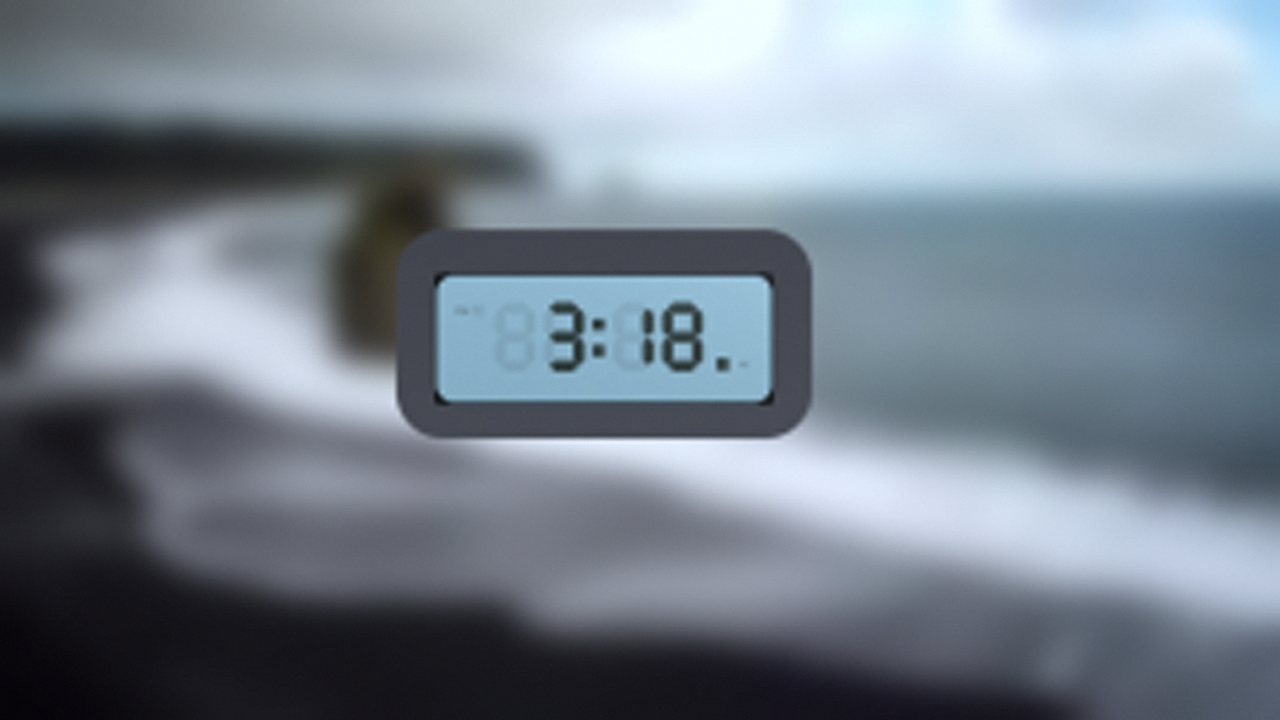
3,18
